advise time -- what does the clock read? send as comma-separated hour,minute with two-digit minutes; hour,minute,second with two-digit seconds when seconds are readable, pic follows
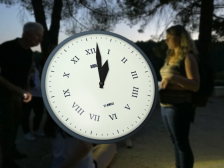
1,02
